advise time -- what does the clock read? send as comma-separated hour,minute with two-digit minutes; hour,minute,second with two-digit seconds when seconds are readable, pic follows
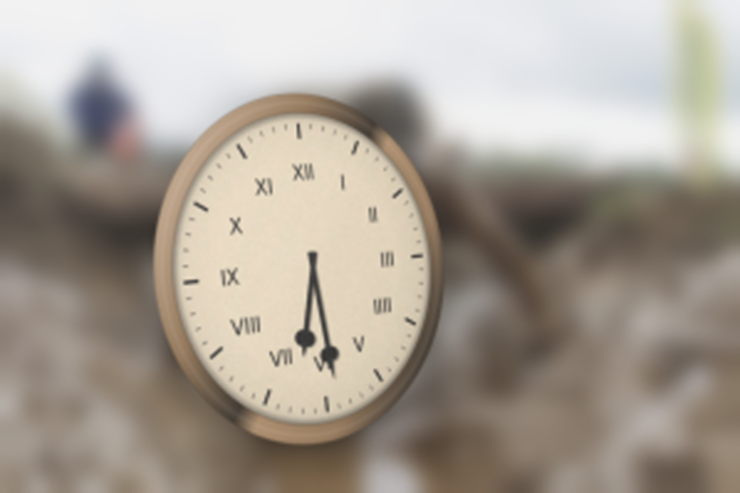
6,29
